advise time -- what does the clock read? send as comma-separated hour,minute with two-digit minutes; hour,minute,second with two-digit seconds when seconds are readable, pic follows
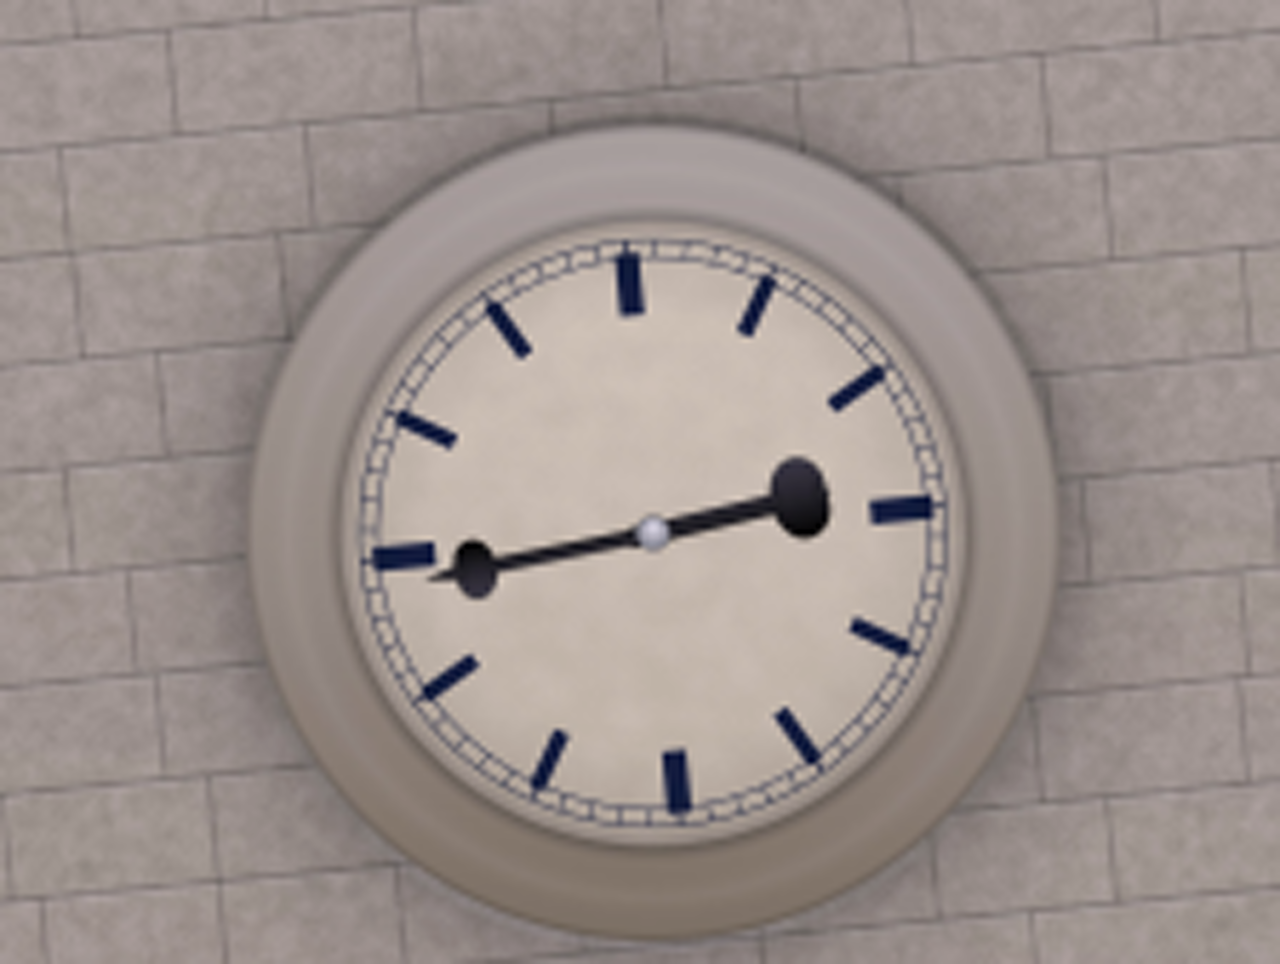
2,44
